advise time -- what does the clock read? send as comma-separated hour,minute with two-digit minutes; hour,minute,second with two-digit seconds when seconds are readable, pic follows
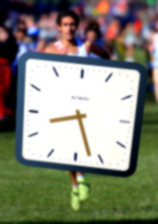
8,27
